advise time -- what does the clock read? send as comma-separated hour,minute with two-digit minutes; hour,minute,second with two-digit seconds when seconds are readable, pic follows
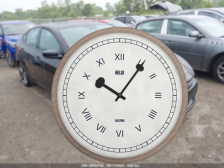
10,06
